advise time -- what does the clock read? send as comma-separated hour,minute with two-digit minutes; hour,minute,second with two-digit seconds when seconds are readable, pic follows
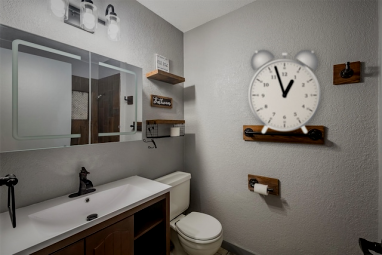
12,57
